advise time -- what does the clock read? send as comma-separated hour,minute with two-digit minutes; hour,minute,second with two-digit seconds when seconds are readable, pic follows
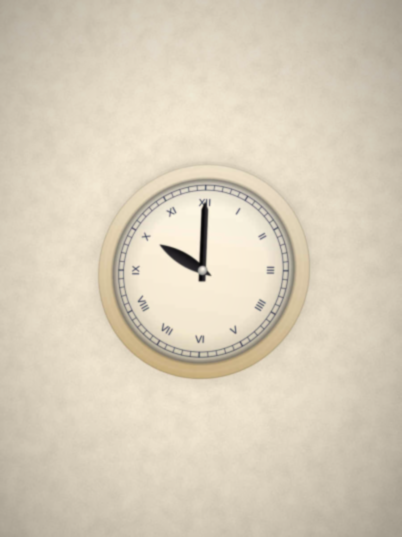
10,00
